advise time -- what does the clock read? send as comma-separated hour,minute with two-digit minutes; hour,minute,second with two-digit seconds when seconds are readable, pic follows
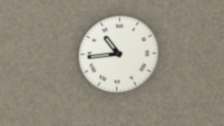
10,44
